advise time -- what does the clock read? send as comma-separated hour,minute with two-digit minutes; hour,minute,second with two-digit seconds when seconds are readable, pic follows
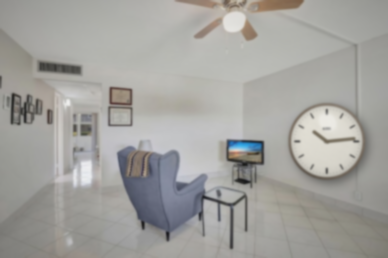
10,14
